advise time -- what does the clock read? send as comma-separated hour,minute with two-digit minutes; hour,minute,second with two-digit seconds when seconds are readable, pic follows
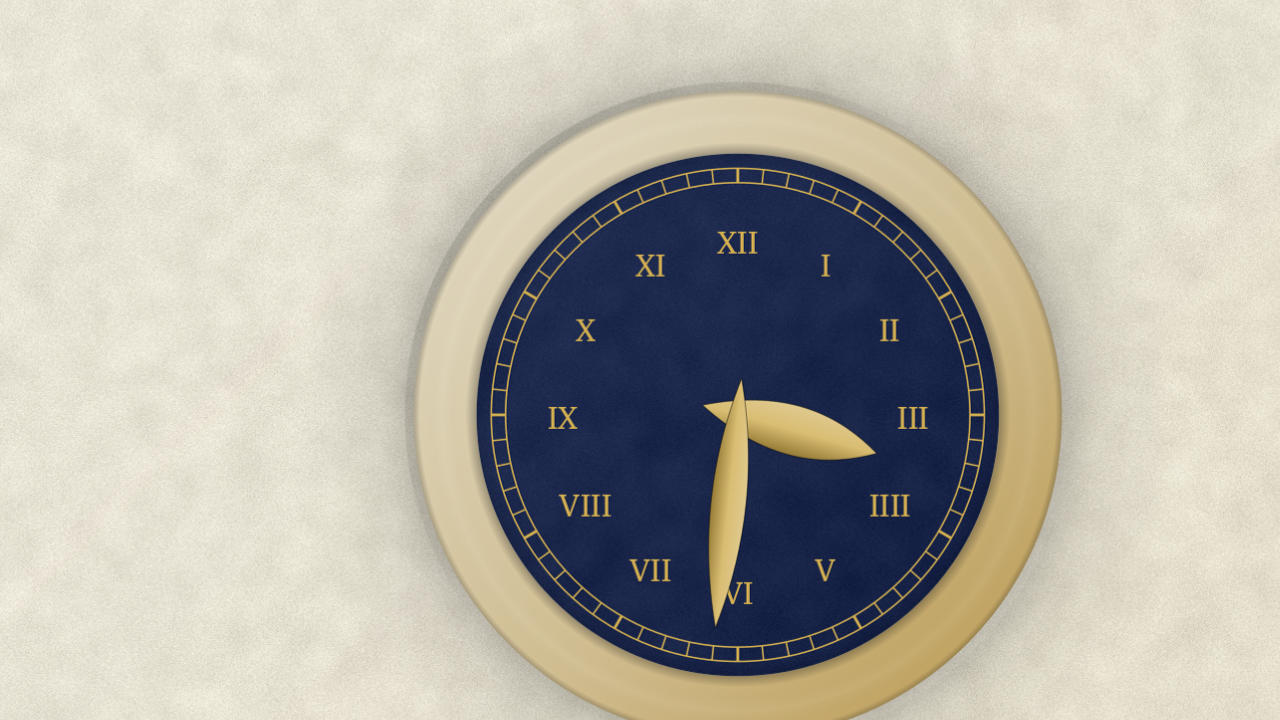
3,31
